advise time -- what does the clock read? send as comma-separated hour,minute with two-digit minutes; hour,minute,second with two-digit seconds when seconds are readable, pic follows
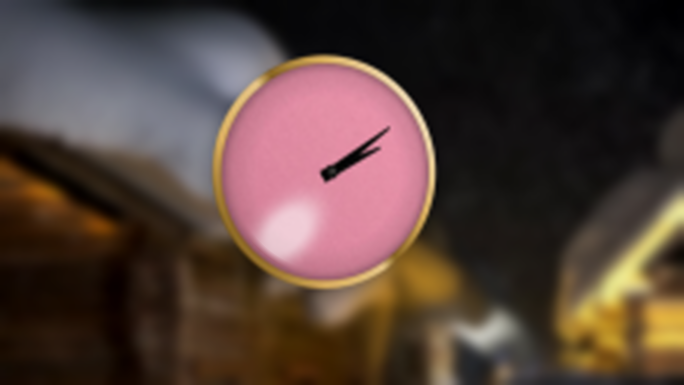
2,09
